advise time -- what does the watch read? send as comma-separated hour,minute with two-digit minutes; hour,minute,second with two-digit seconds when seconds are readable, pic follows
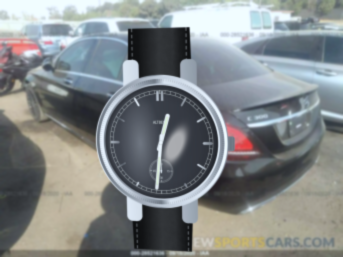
12,31
